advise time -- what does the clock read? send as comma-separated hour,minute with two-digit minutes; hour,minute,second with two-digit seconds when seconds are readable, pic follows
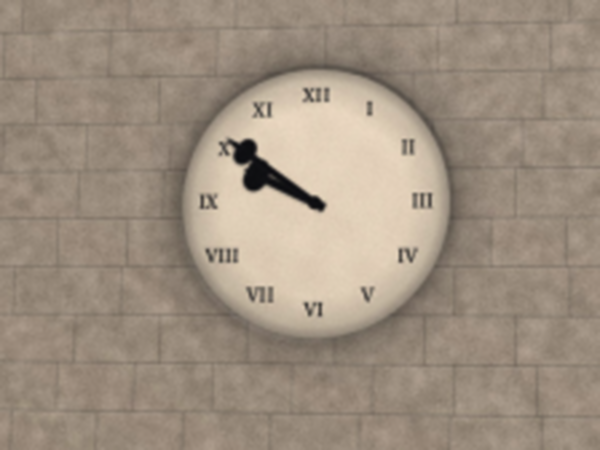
9,51
